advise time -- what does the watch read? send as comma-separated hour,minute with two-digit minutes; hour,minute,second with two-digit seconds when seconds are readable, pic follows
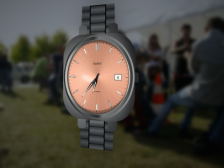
6,37
